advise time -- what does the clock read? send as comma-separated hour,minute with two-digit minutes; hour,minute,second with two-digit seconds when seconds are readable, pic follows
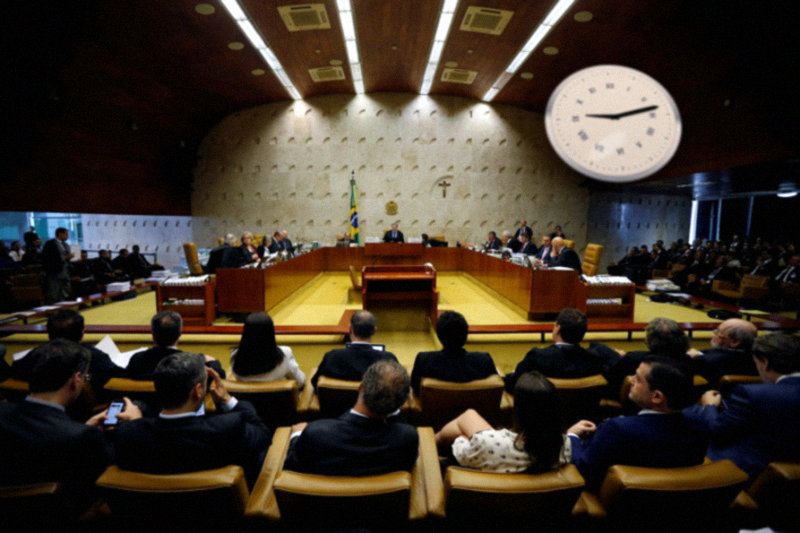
9,13
